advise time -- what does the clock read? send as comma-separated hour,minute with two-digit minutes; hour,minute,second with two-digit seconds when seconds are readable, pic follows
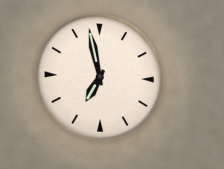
6,58
